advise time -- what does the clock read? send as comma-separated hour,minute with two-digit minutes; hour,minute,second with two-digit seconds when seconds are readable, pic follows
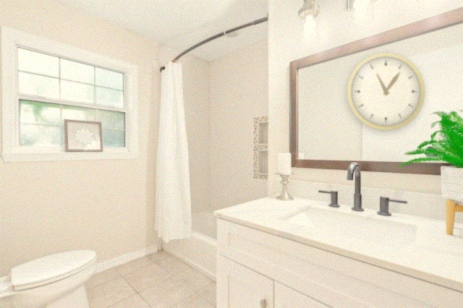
11,06
